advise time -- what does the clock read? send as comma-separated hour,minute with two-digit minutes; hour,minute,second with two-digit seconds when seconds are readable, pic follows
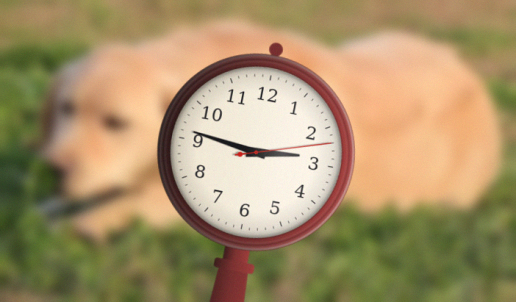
2,46,12
